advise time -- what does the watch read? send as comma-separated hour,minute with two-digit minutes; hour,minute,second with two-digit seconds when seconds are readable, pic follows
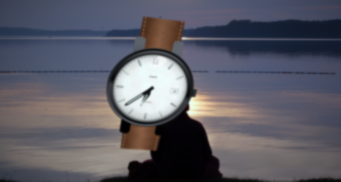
6,38
